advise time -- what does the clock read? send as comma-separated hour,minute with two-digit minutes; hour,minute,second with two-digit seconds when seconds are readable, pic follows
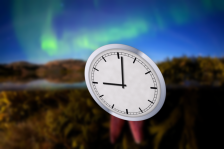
9,01
